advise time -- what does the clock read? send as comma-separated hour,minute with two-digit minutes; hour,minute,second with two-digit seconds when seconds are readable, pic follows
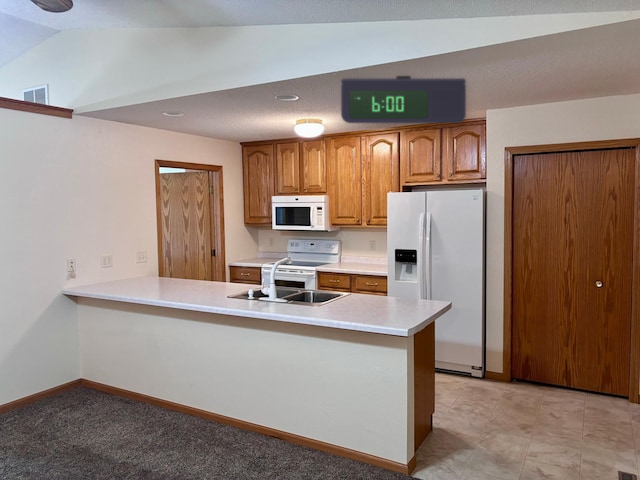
6,00
